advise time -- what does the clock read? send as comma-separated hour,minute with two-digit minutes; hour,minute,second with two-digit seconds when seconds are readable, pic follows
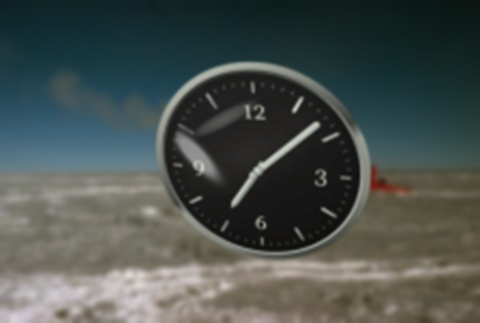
7,08
